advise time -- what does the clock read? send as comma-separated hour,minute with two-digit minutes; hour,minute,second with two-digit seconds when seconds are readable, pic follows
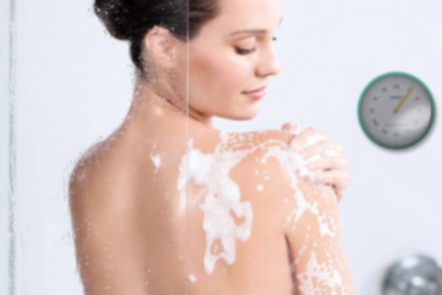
1,06
